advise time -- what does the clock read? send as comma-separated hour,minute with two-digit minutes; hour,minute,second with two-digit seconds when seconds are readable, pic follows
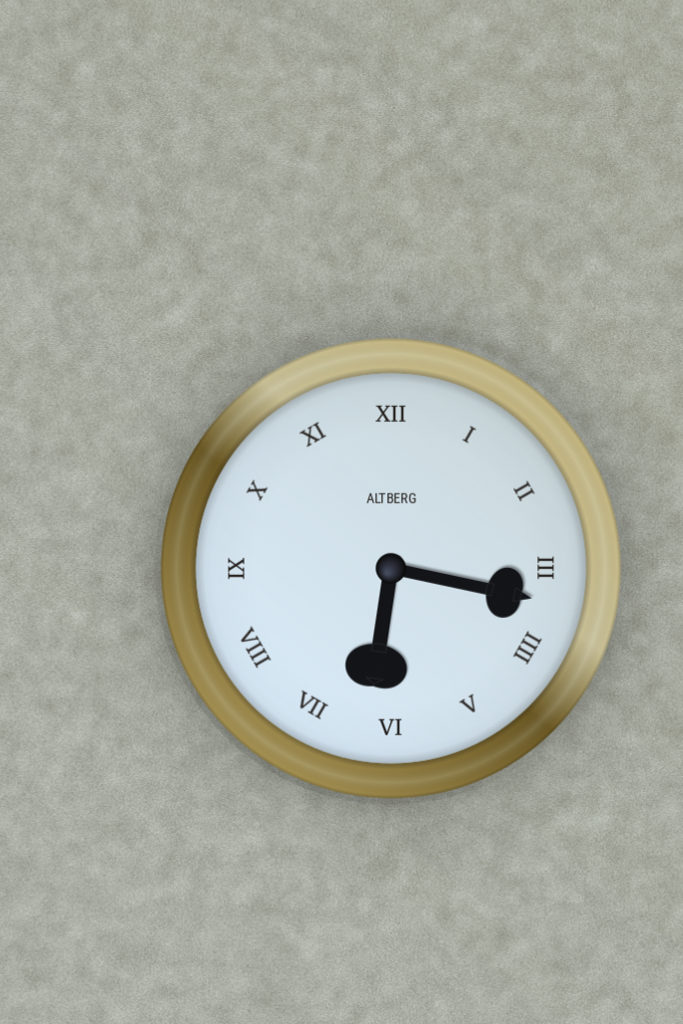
6,17
